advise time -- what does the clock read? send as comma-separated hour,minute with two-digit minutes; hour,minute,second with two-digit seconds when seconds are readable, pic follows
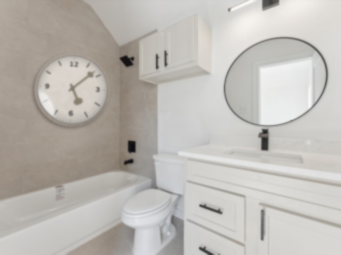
5,08
